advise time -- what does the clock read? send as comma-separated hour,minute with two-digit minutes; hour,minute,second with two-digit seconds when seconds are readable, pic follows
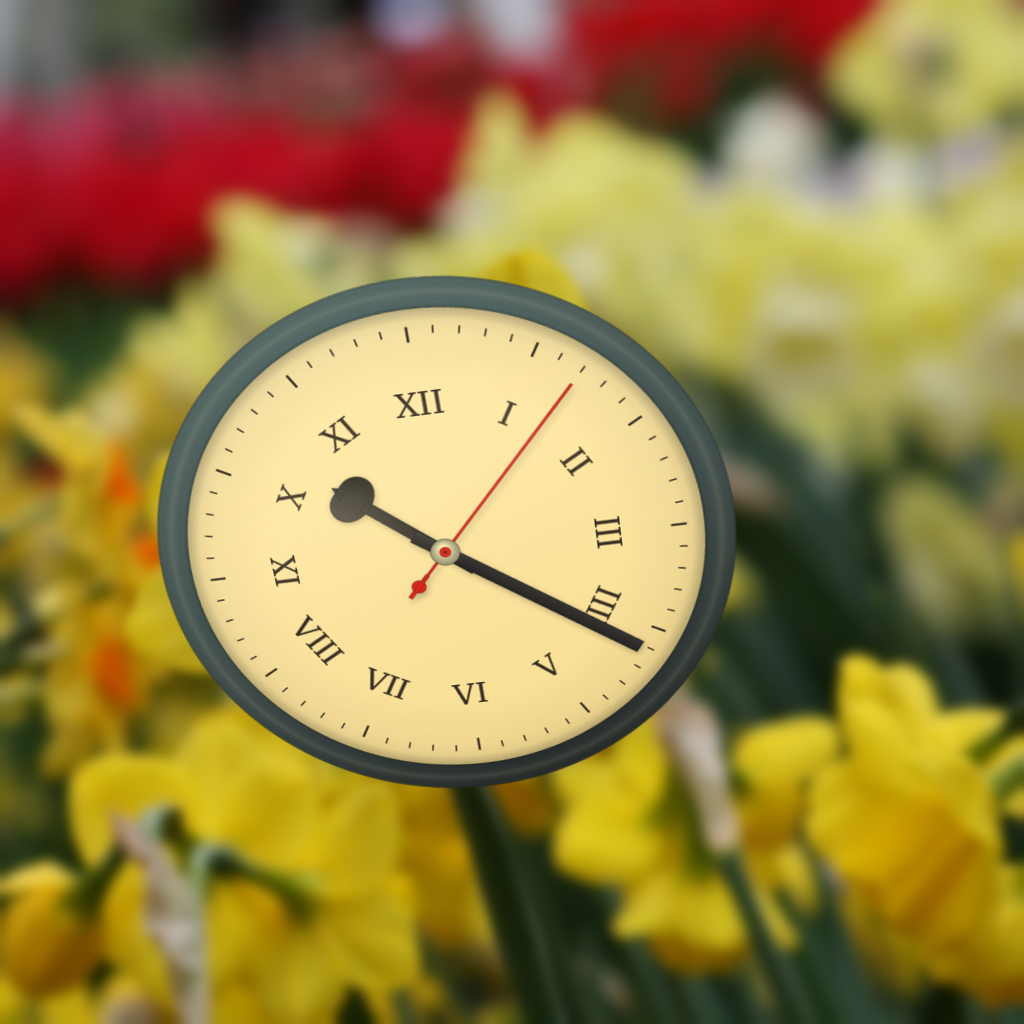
10,21,07
